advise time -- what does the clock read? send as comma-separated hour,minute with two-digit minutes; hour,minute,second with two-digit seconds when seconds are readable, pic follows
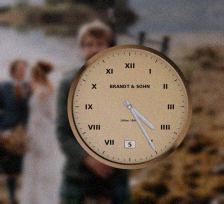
4,25
